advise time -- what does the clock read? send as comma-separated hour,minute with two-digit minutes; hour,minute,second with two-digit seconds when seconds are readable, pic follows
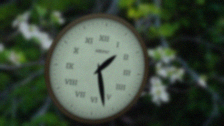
1,27
